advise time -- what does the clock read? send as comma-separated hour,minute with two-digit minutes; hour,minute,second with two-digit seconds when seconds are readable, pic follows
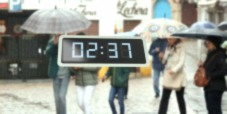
2,37
